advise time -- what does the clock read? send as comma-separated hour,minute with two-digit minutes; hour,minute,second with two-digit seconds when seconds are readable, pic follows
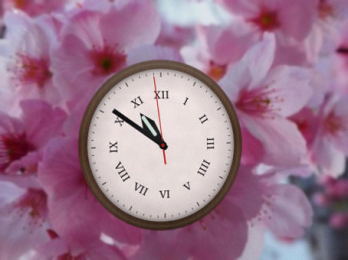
10,50,59
